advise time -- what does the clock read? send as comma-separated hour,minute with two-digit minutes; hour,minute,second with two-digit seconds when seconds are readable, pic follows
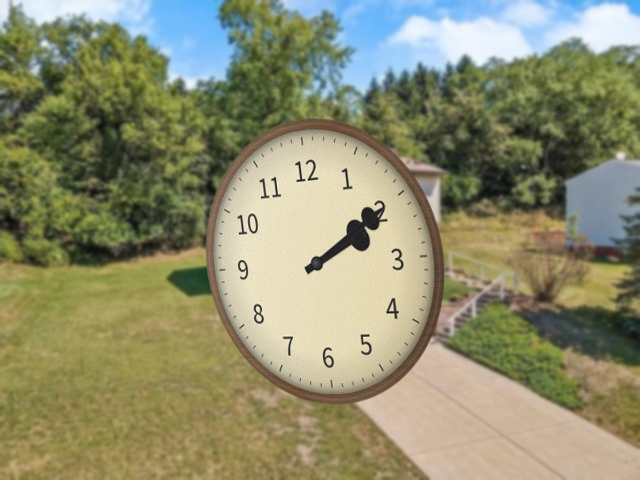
2,10
